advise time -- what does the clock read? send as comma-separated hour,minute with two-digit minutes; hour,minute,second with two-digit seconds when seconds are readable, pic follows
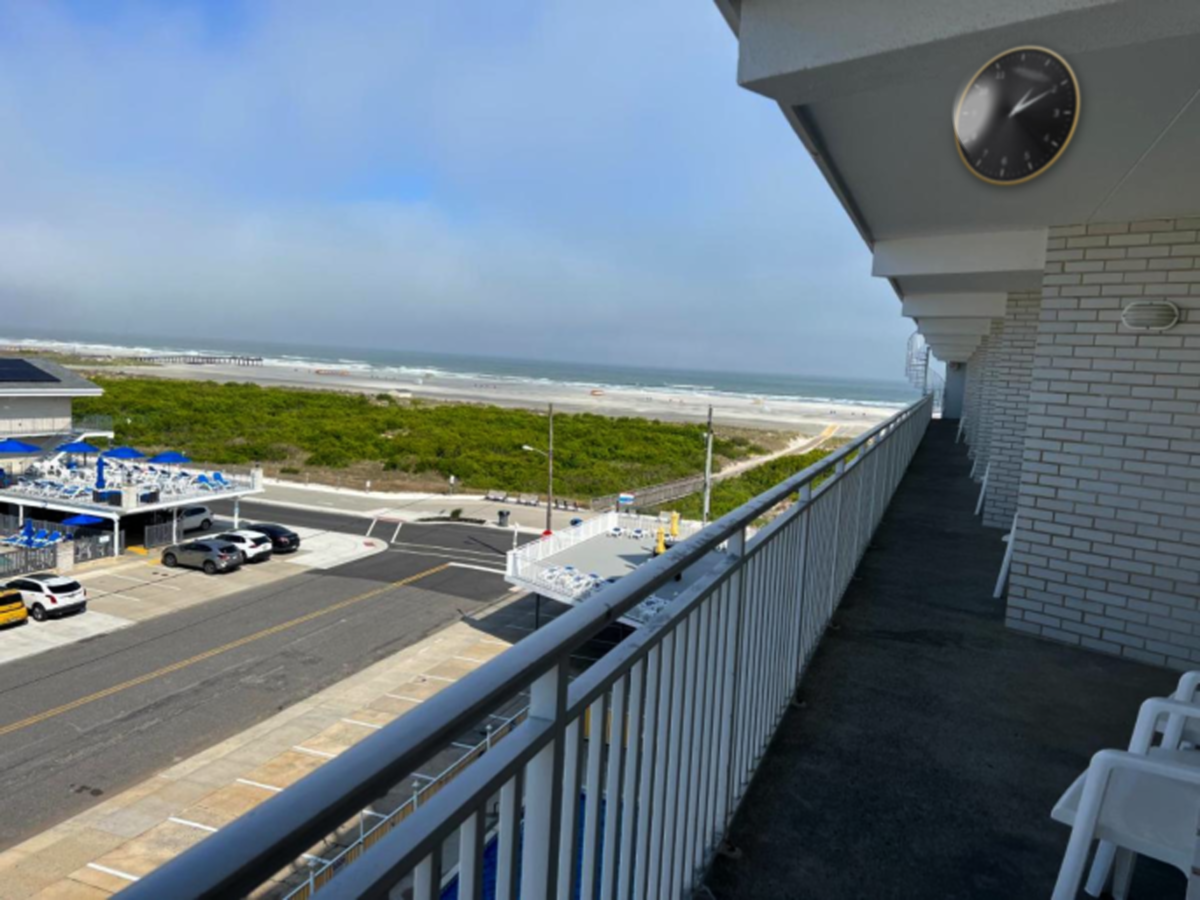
1,10
